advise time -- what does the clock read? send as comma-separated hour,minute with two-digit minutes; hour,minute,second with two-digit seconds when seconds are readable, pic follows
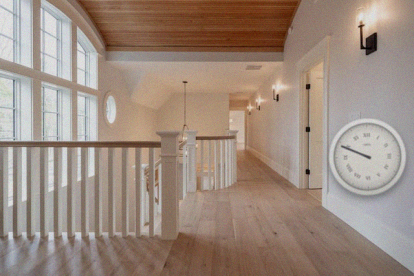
9,49
